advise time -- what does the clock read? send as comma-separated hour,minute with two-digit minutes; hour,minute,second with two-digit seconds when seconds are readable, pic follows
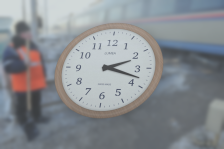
2,18
